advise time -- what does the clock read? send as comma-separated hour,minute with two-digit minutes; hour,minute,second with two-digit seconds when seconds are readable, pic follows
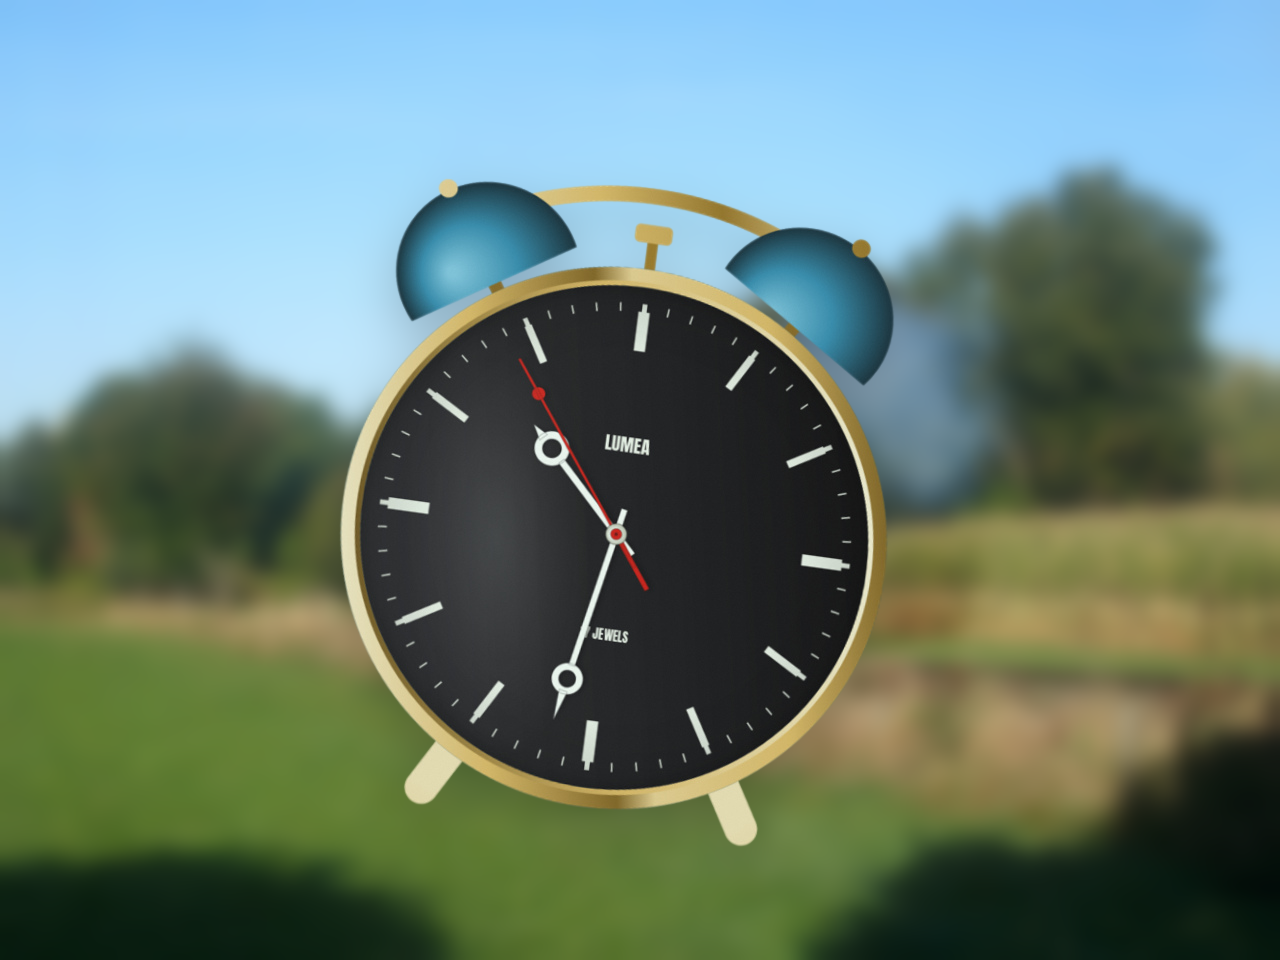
10,31,54
